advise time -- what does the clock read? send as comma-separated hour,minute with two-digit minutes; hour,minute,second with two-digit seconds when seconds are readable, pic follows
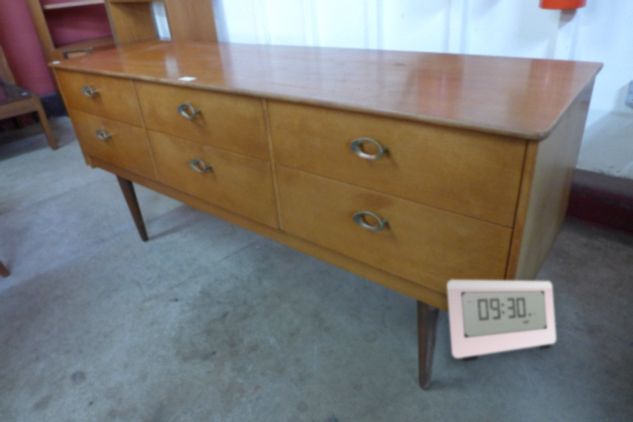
9,30
